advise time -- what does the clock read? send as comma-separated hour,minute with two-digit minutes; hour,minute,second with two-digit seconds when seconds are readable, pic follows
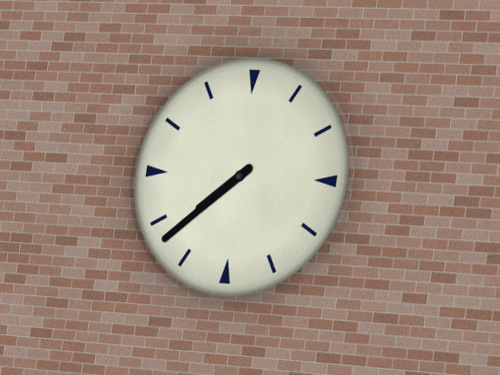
7,38
